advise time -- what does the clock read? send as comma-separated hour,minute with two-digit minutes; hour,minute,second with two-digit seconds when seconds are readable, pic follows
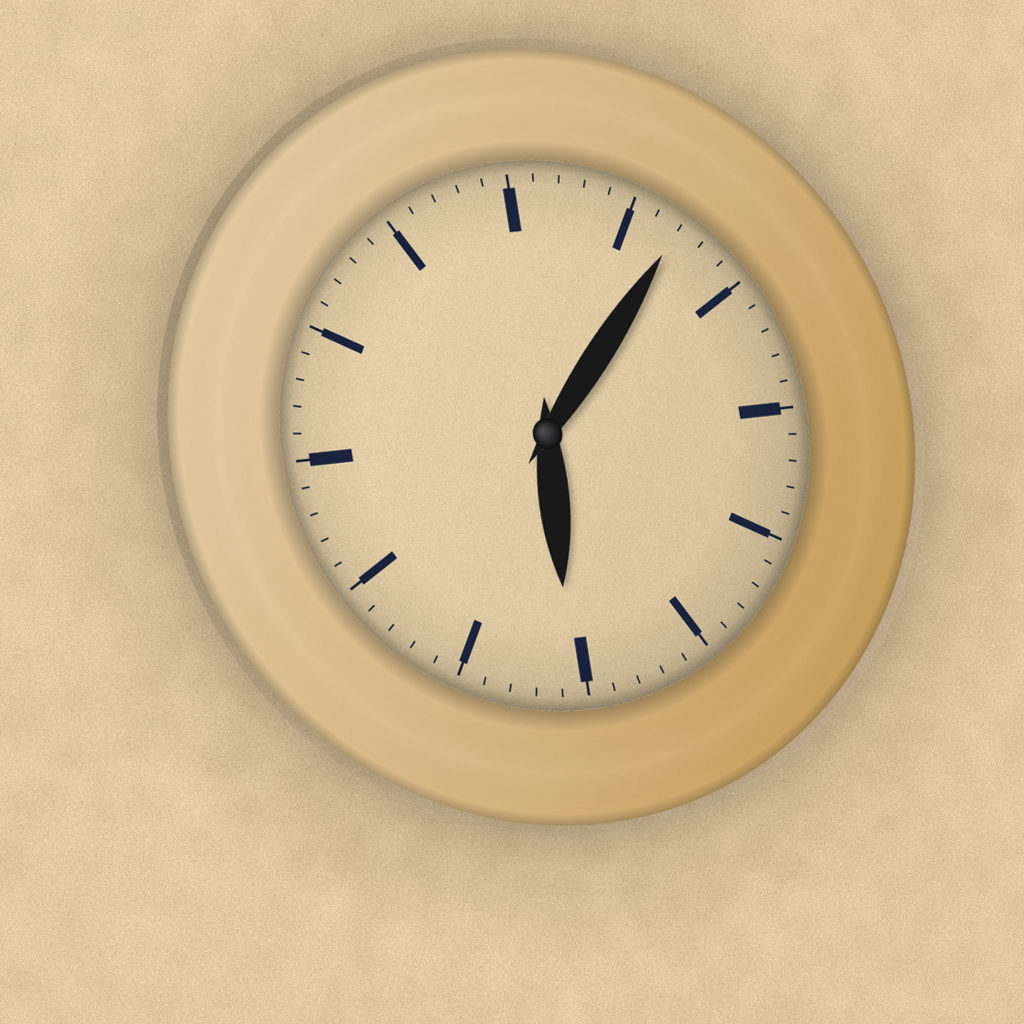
6,07
